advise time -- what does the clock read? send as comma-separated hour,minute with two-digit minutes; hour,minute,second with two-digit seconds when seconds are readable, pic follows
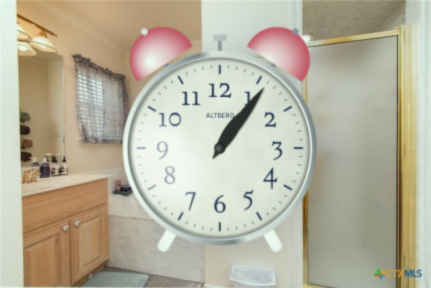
1,06
